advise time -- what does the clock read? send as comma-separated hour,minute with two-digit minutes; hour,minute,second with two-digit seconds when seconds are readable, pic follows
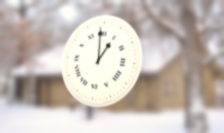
12,59
